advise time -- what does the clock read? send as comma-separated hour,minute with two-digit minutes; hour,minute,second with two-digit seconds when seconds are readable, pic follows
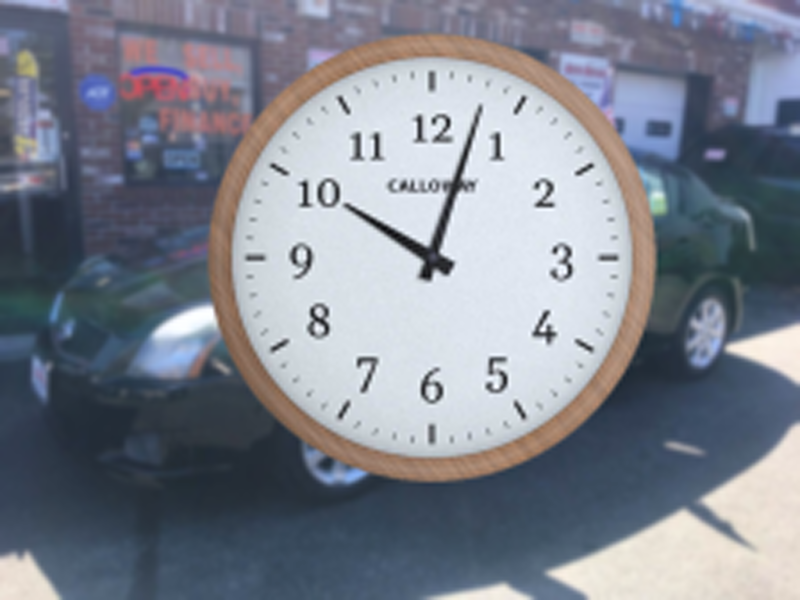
10,03
